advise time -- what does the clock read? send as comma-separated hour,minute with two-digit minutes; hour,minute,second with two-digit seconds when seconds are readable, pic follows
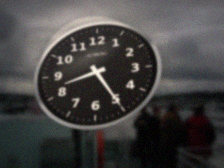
8,25
